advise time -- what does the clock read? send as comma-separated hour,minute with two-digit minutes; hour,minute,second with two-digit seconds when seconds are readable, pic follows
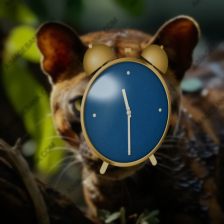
11,30
